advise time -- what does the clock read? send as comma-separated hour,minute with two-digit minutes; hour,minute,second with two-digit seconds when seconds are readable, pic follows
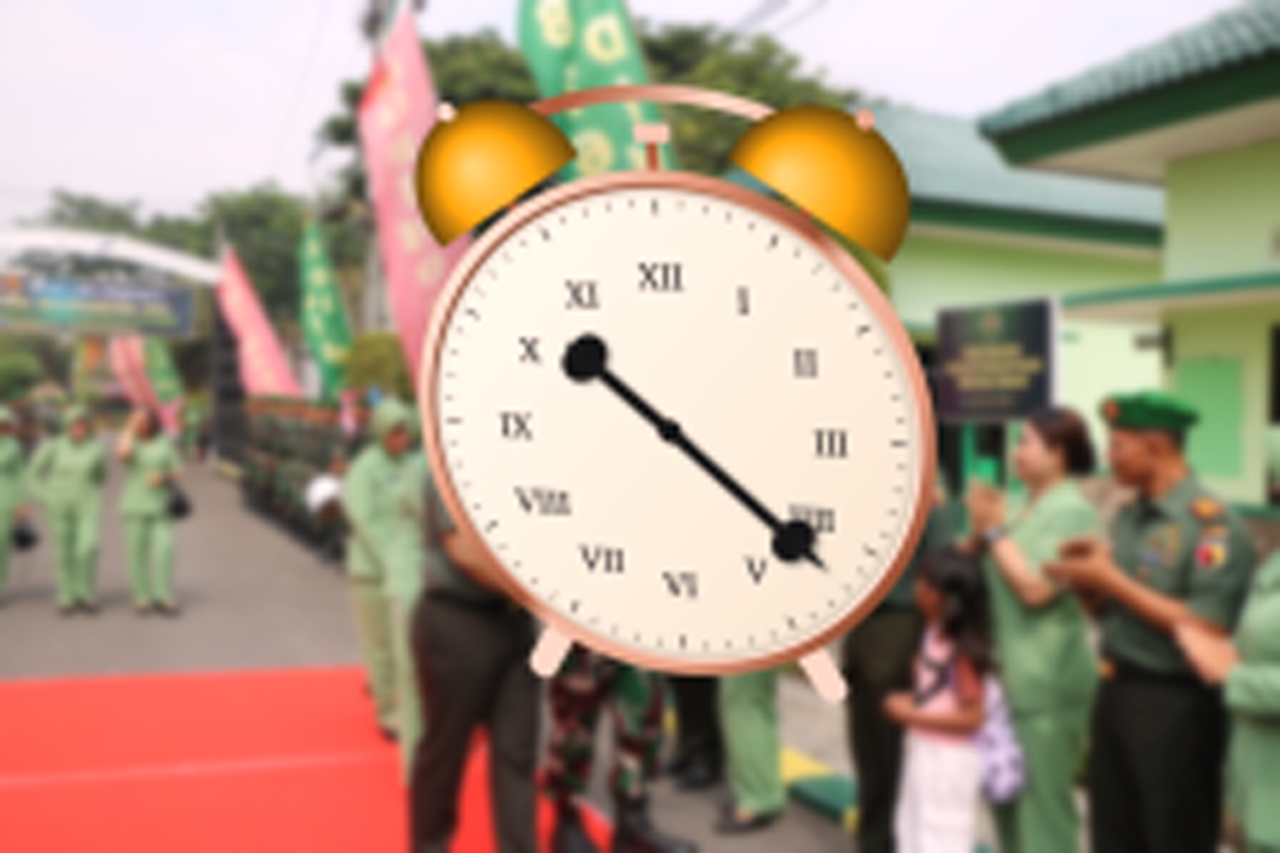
10,22
